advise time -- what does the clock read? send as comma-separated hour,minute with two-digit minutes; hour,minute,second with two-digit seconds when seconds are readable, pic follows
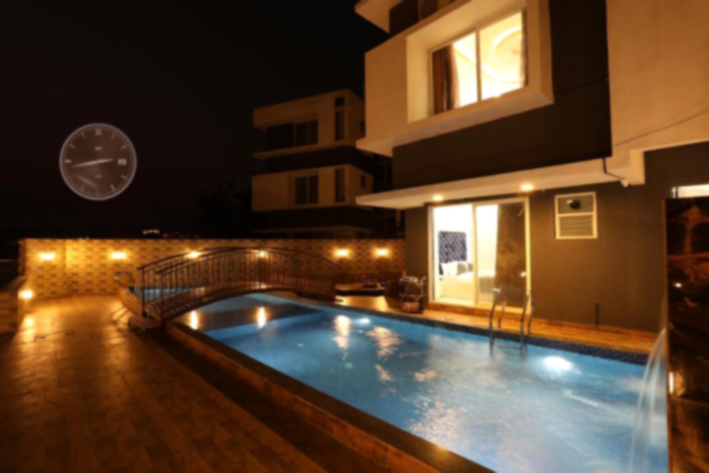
2,43
